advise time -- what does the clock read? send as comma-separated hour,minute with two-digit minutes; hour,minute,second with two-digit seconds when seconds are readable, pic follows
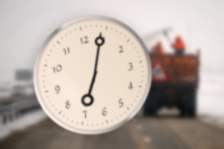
7,04
